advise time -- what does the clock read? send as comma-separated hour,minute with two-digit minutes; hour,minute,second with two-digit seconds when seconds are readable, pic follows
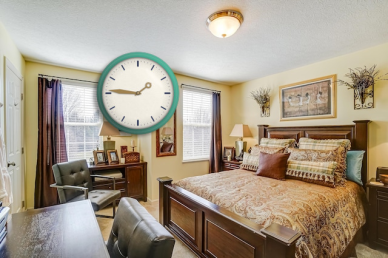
1,46
